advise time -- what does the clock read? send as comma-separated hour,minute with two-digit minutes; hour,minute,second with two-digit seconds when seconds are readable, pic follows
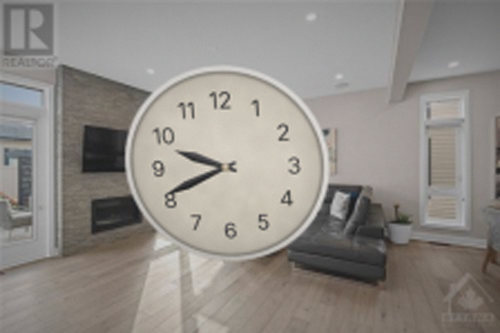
9,41
